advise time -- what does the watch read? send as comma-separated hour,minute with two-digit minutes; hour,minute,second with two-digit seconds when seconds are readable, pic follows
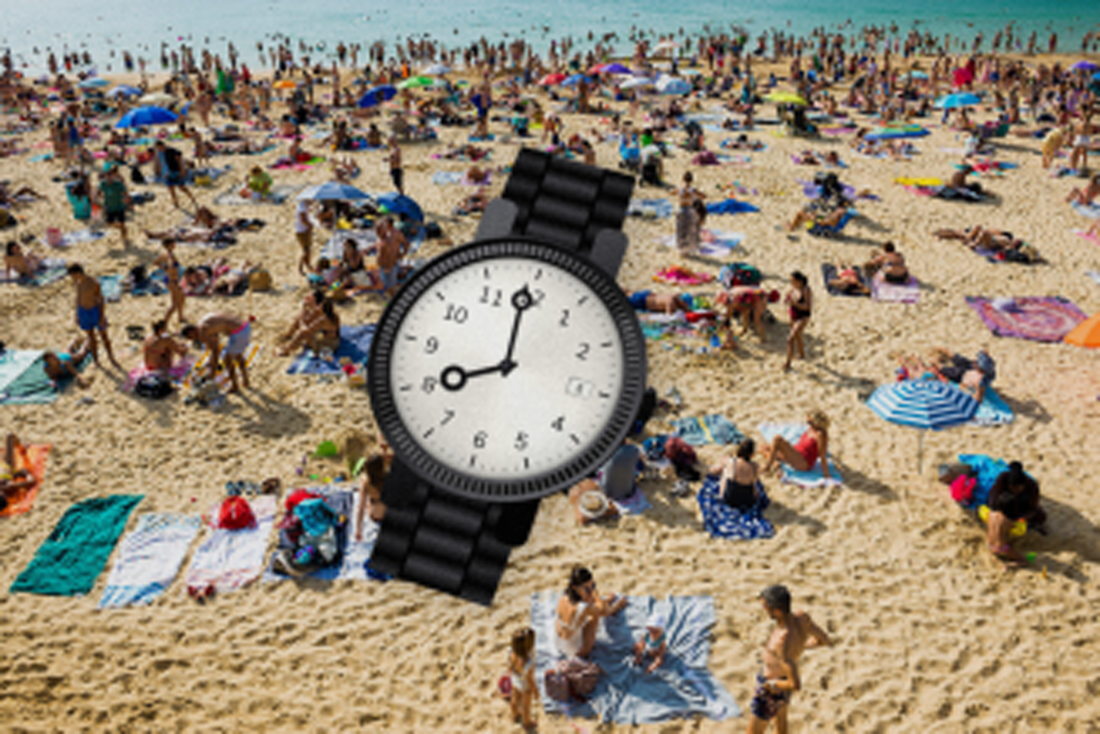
7,59
